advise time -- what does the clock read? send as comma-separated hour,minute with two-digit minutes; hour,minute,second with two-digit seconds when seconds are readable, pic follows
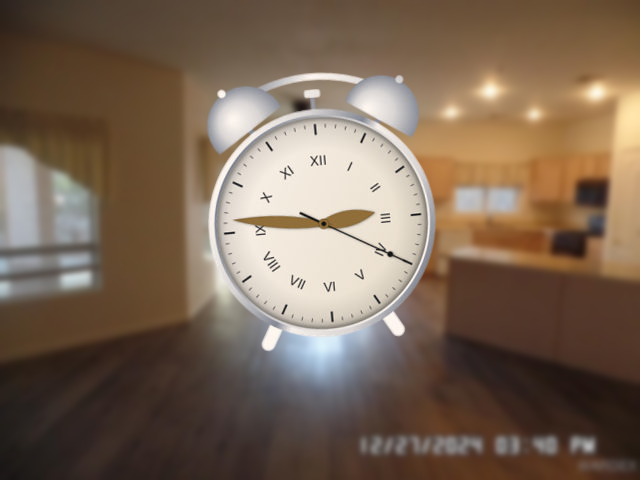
2,46,20
